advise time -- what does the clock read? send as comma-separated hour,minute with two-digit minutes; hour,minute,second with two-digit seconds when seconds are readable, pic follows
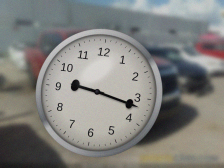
9,17
